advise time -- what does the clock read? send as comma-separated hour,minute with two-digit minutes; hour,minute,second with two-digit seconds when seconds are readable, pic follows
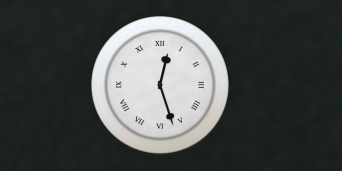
12,27
